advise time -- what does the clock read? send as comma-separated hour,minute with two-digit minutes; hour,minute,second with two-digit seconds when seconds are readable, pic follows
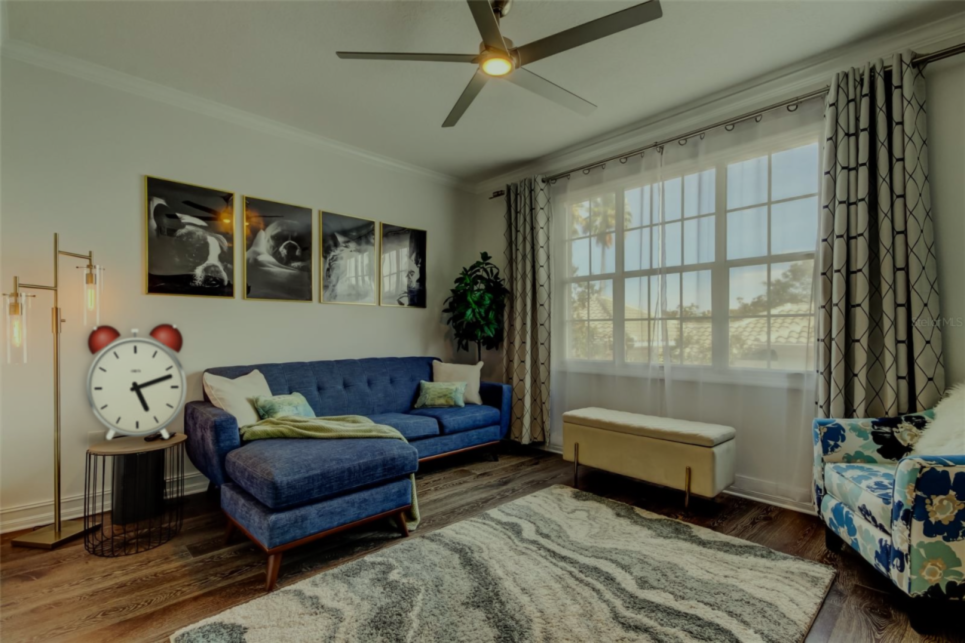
5,12
